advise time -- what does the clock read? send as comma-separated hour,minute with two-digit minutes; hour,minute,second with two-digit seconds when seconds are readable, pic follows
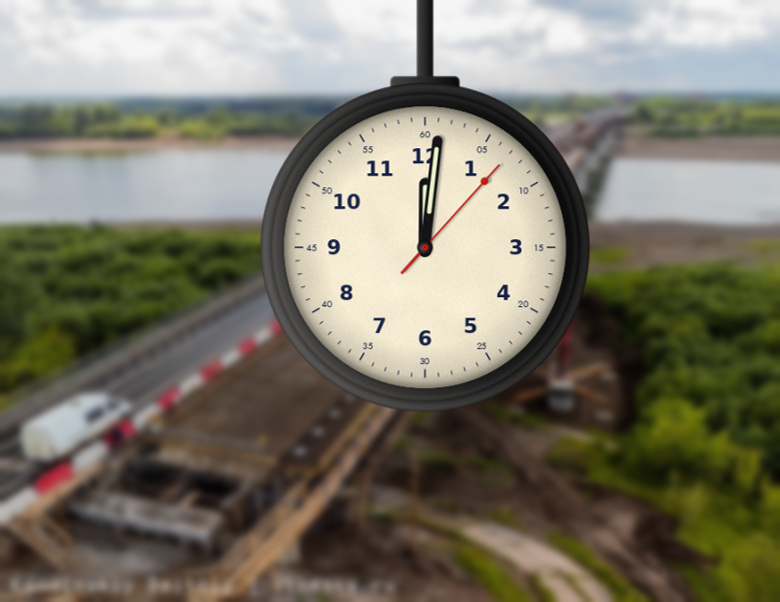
12,01,07
